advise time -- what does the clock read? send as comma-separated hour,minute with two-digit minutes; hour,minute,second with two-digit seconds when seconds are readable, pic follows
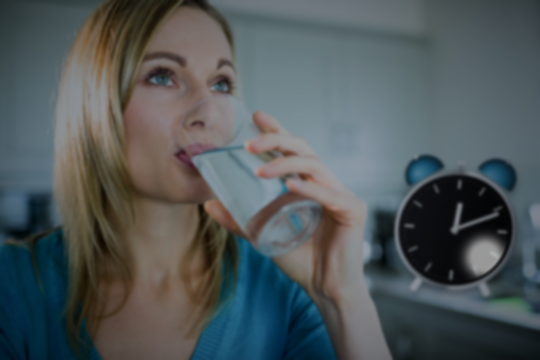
12,11
